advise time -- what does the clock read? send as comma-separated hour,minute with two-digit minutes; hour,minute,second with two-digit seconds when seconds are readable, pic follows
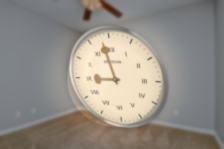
8,58
